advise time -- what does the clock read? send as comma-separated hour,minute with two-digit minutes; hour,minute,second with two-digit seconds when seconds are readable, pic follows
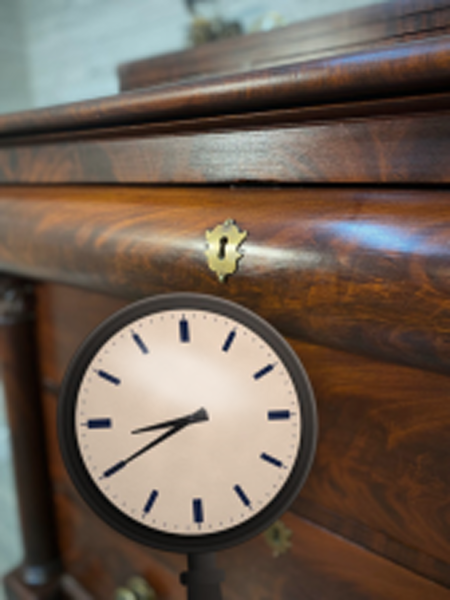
8,40
